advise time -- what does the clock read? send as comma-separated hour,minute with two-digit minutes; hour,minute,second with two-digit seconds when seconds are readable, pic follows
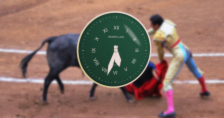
5,33
